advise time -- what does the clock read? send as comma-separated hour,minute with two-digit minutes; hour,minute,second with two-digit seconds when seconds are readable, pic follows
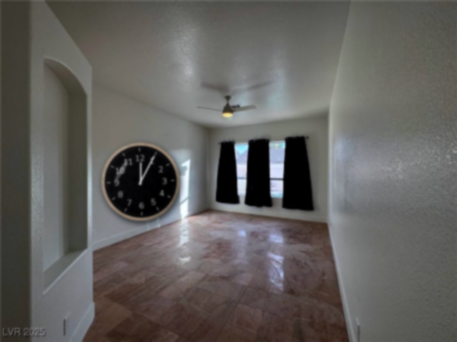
12,05
